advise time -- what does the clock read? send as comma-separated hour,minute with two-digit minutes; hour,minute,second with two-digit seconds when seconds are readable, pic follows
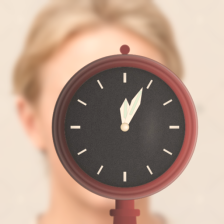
12,04
